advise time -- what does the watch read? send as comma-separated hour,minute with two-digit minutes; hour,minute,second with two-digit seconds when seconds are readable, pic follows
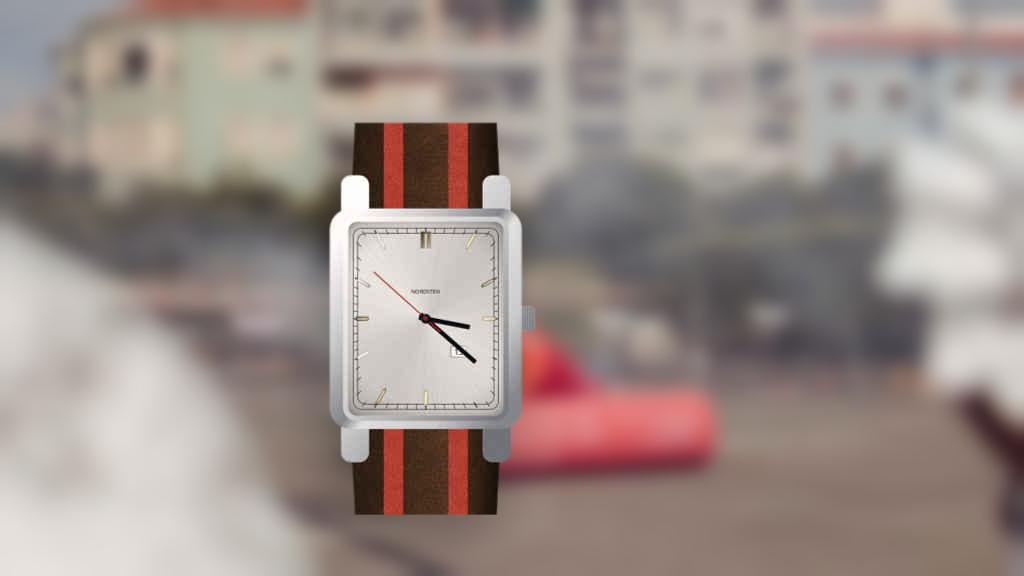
3,21,52
